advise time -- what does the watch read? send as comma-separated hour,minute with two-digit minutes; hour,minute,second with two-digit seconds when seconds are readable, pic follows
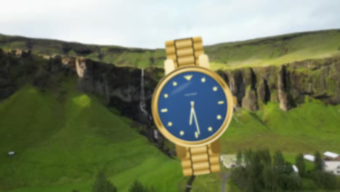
6,29
